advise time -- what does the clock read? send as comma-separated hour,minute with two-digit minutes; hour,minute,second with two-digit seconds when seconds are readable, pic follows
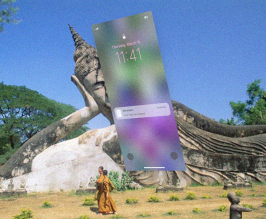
11,41
